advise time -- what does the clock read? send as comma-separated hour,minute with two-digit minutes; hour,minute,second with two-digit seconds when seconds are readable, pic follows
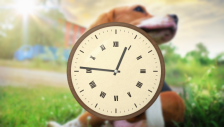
12,46
